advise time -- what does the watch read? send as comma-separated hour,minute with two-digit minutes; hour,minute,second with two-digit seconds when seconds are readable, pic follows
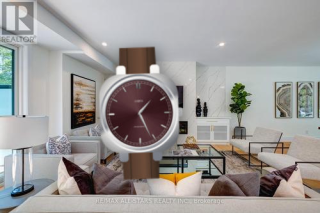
1,26
